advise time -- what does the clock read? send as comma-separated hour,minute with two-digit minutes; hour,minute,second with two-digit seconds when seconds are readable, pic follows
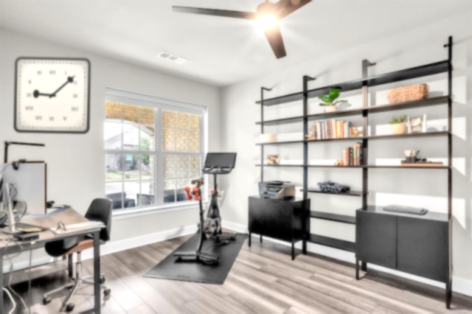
9,08
